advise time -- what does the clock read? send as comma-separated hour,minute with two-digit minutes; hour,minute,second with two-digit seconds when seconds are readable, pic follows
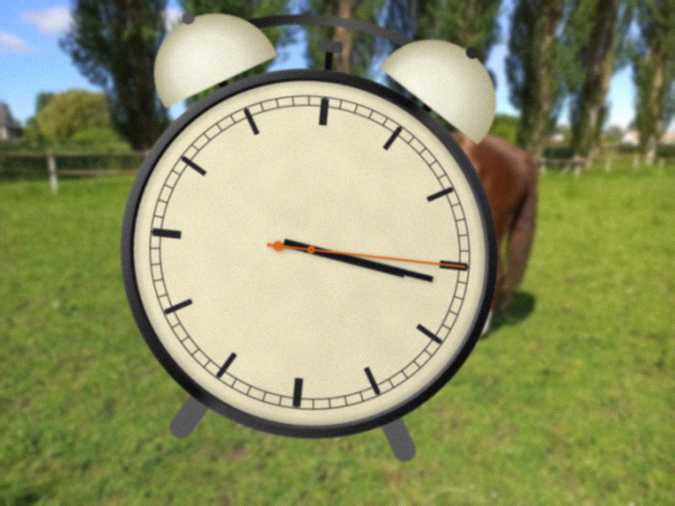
3,16,15
